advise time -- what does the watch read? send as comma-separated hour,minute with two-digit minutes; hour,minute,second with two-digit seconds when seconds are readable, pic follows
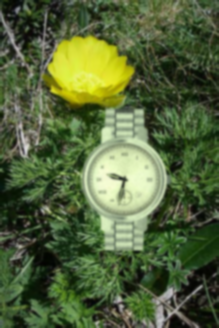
9,32
